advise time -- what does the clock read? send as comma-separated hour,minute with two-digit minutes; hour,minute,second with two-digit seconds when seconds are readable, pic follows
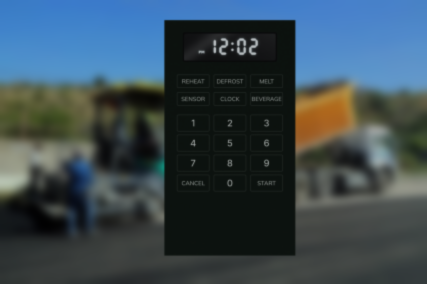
12,02
